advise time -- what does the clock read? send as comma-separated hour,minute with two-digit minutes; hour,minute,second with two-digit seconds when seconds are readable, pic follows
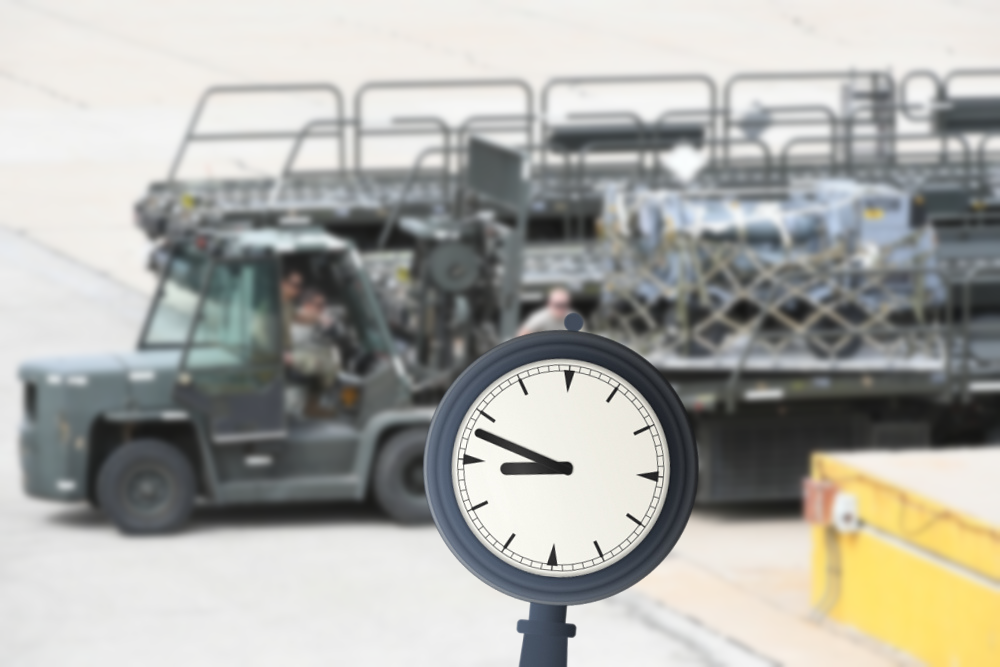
8,48
